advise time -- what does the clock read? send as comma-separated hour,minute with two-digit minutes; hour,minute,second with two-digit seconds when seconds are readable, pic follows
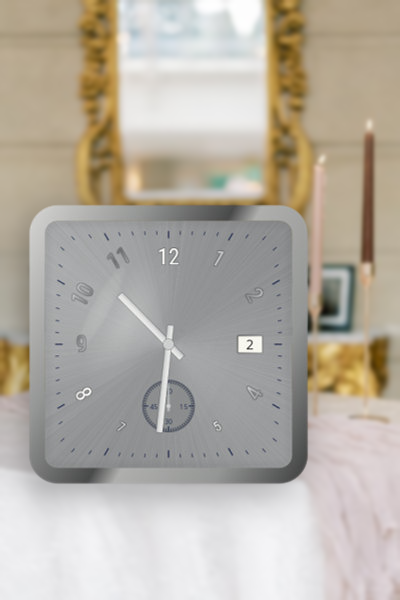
10,31
